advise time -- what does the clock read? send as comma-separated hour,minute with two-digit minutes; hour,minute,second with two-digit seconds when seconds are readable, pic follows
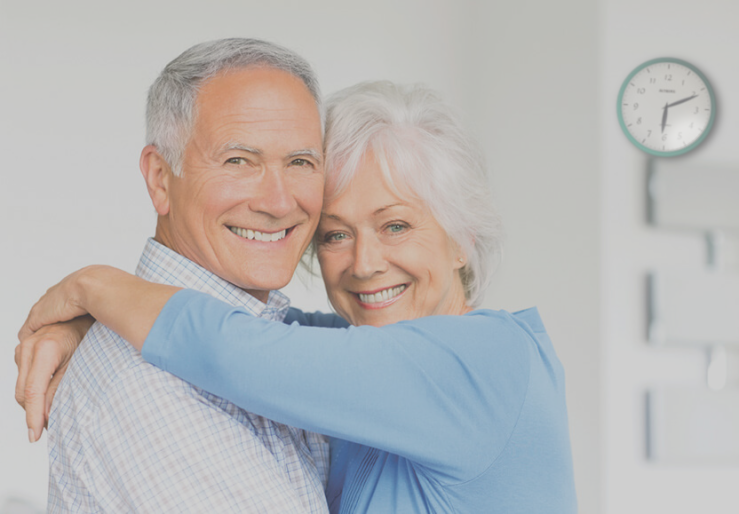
6,11
